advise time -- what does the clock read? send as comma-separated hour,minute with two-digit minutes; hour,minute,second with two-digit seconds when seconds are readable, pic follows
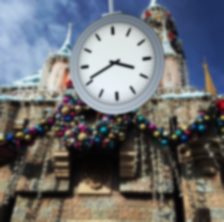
3,41
